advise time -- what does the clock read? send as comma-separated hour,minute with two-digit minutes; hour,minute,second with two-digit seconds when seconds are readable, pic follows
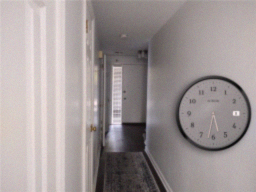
5,32
